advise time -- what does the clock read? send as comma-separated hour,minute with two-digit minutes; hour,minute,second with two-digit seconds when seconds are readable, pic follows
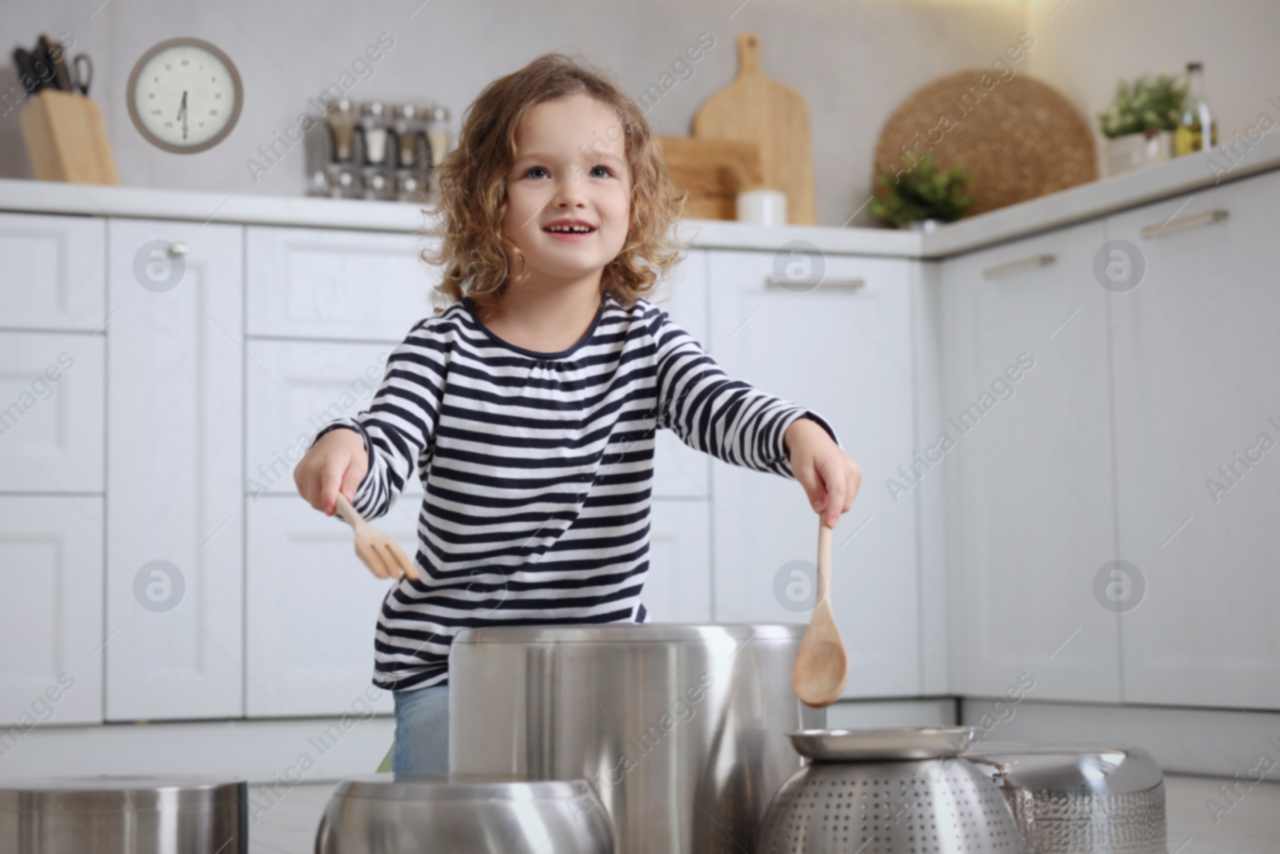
6,30
